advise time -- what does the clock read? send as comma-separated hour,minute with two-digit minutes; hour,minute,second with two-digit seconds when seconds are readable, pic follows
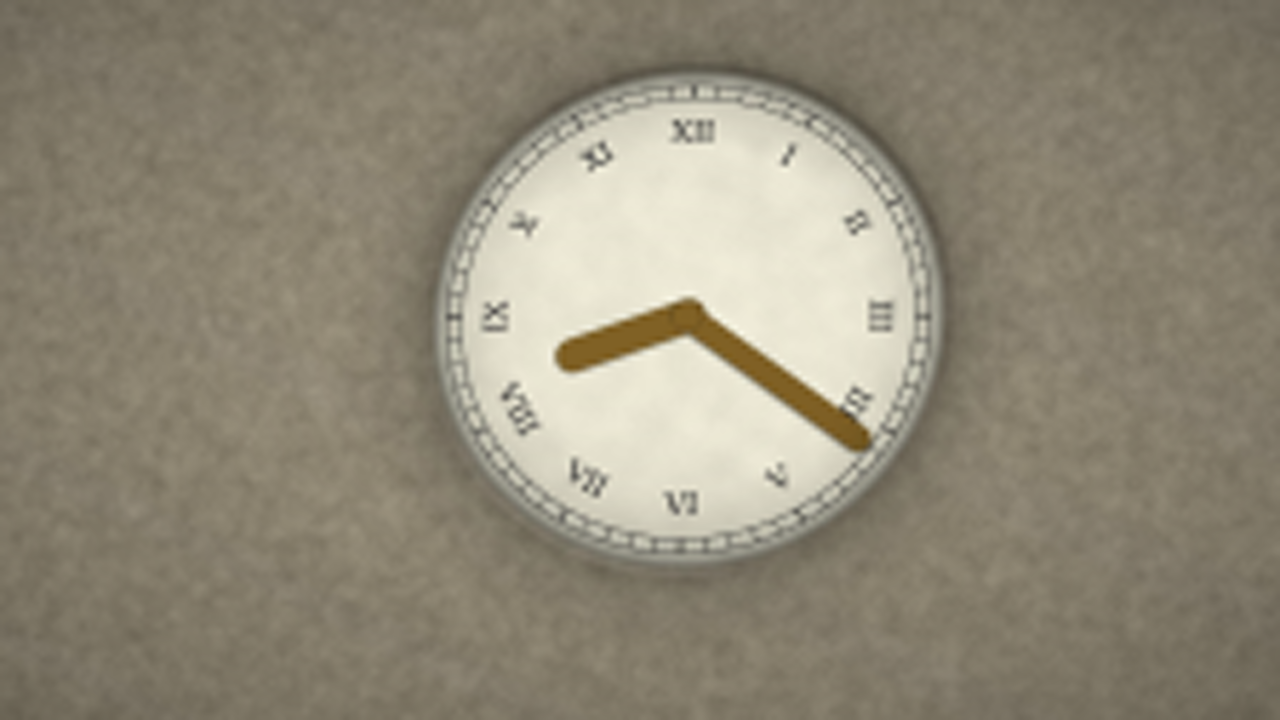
8,21
